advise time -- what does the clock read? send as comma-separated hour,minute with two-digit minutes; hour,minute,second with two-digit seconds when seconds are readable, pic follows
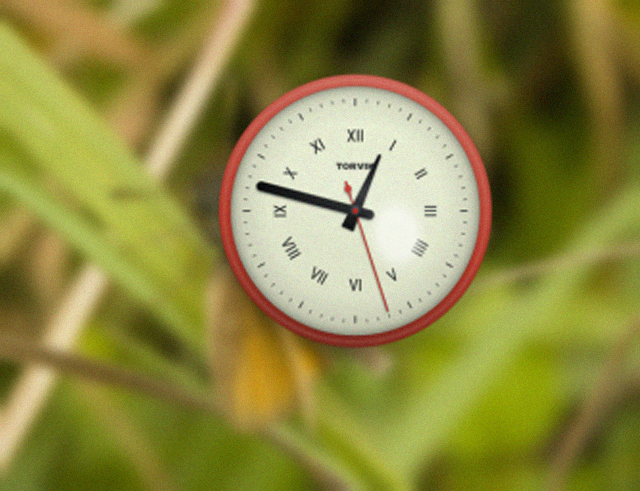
12,47,27
